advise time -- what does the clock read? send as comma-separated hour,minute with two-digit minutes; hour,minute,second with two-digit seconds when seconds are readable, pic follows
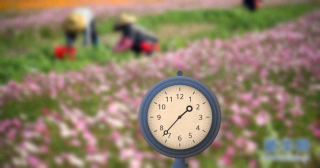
1,37
